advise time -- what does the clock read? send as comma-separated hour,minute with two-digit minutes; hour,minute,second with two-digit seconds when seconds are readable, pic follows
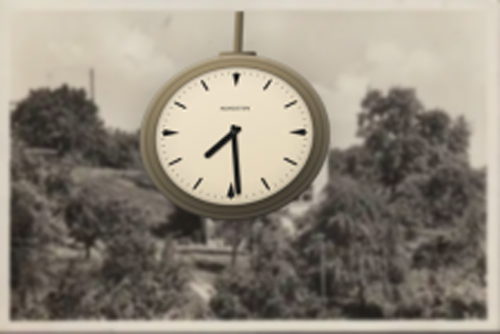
7,29
